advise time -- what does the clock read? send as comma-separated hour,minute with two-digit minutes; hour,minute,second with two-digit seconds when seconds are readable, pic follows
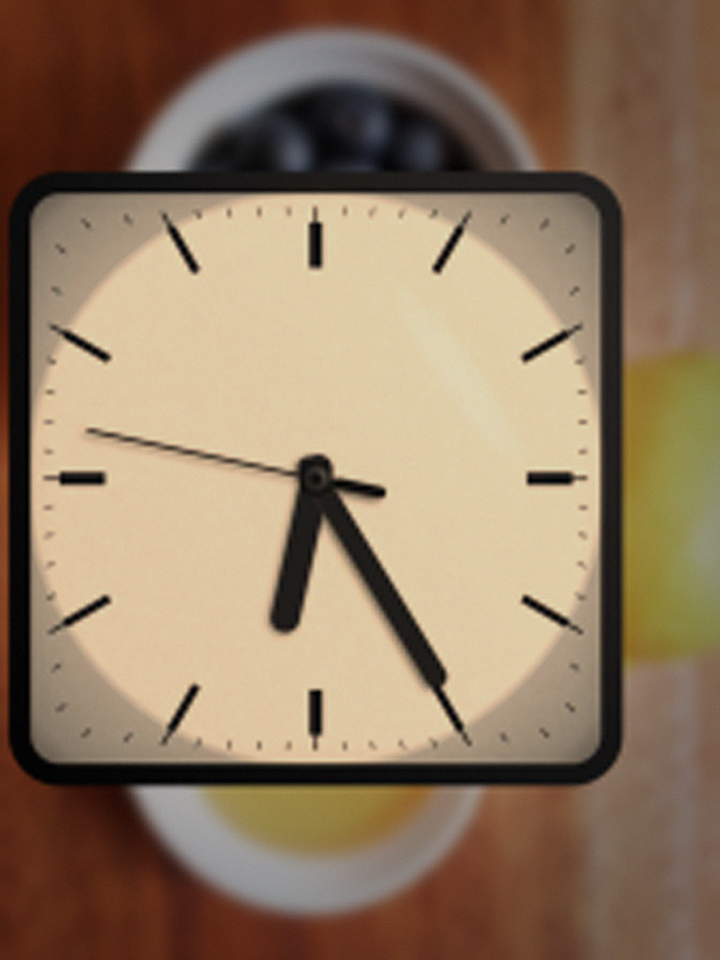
6,24,47
